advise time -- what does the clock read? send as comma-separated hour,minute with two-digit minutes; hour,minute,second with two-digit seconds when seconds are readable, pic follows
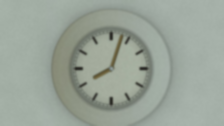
8,03
